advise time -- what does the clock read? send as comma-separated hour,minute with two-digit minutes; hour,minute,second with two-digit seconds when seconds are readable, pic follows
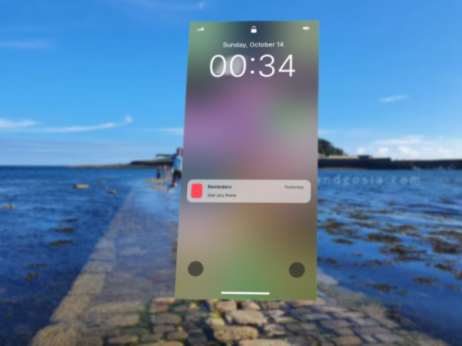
0,34
